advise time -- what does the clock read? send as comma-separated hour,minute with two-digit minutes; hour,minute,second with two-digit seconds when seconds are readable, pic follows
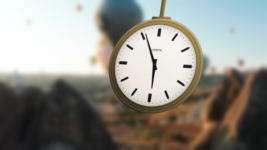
5,56
